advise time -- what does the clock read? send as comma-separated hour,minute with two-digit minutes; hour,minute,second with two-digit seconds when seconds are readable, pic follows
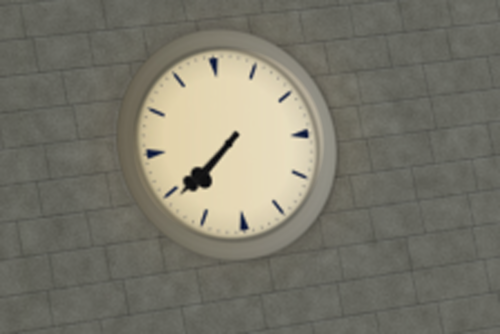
7,39
